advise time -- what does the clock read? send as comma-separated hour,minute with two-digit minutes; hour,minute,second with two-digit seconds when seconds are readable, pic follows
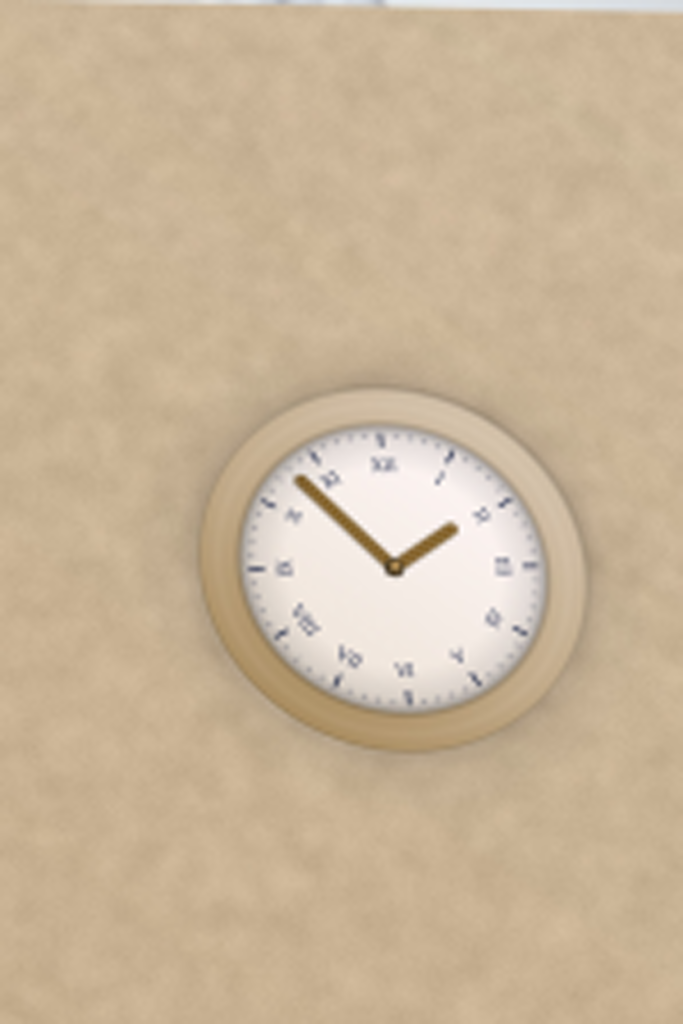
1,53
